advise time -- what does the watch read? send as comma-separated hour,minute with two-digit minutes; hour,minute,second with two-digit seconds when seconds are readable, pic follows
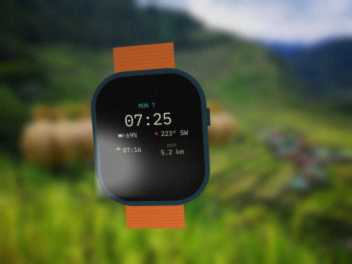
7,25
